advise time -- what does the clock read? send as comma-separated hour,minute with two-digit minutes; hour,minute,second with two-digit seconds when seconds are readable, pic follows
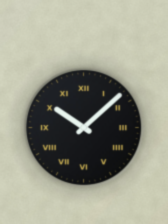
10,08
